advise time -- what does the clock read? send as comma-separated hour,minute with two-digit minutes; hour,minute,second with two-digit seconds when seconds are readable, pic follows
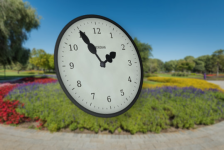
1,55
